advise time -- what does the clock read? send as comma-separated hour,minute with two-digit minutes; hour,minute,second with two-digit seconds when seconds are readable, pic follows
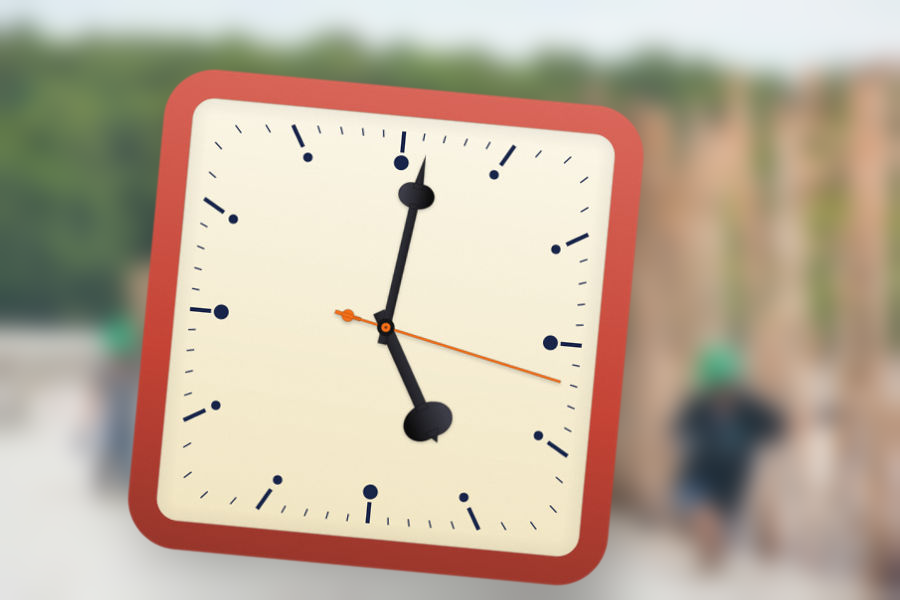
5,01,17
